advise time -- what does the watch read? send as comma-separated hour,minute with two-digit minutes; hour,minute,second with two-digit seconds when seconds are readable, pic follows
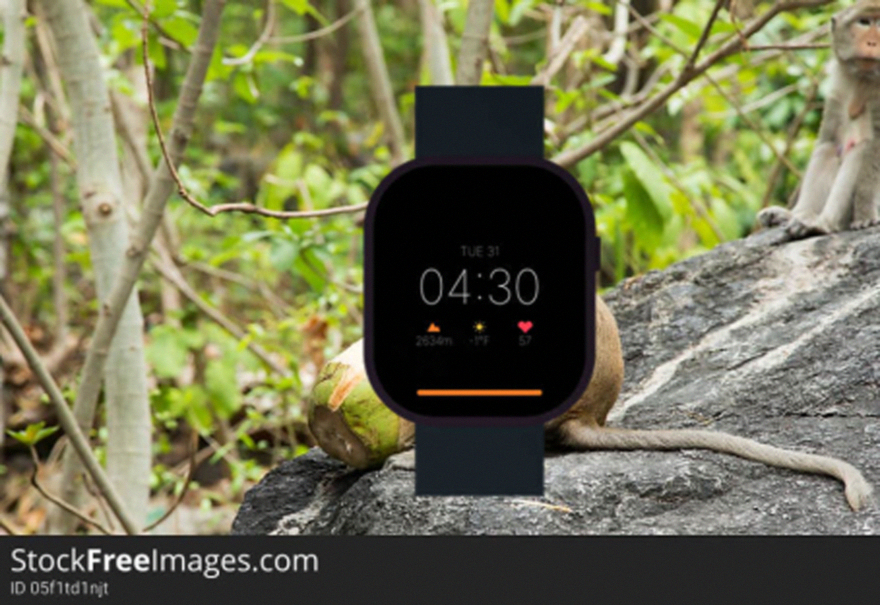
4,30
